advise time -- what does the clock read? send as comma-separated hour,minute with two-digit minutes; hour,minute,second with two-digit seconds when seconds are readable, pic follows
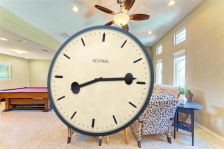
8,14
